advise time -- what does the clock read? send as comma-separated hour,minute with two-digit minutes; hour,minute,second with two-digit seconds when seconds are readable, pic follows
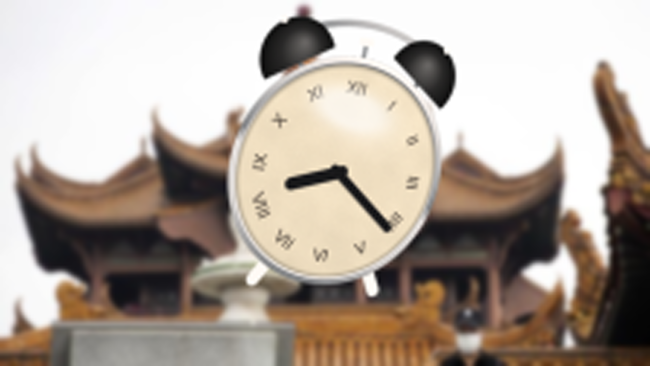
8,21
